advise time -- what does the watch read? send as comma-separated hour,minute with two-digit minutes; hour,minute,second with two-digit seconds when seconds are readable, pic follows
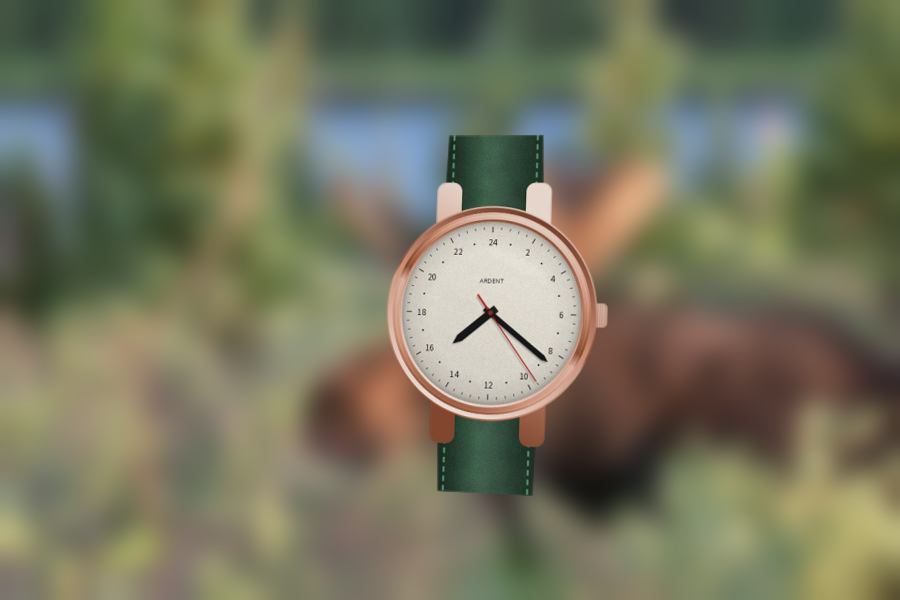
15,21,24
